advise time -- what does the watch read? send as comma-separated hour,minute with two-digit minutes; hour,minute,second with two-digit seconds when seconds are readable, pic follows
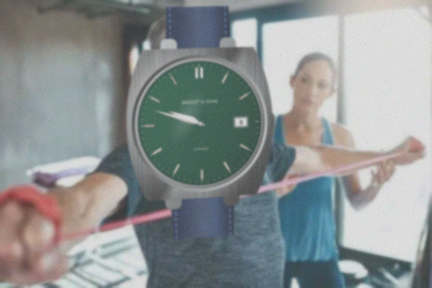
9,48
